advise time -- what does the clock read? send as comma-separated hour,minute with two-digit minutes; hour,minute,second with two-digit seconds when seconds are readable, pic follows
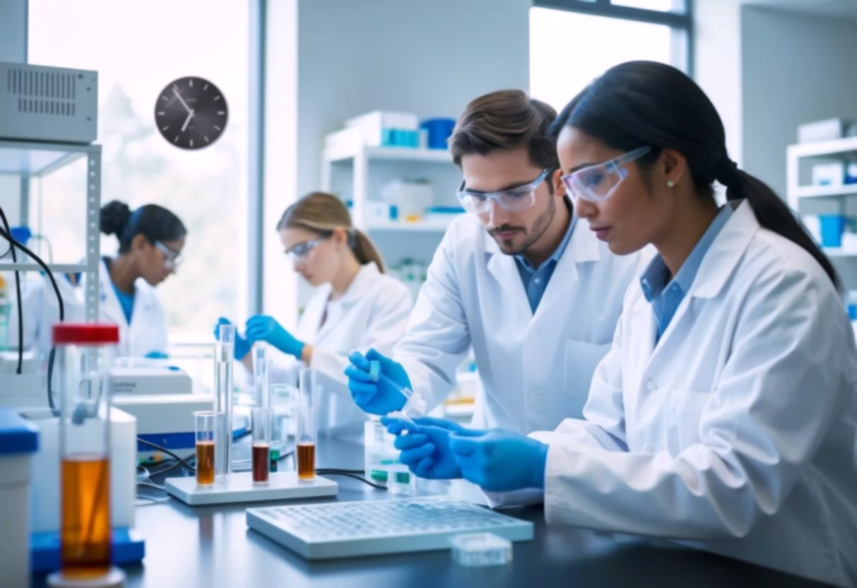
6,54
